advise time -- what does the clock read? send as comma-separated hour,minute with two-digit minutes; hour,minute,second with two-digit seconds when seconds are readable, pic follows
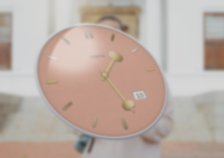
1,27
